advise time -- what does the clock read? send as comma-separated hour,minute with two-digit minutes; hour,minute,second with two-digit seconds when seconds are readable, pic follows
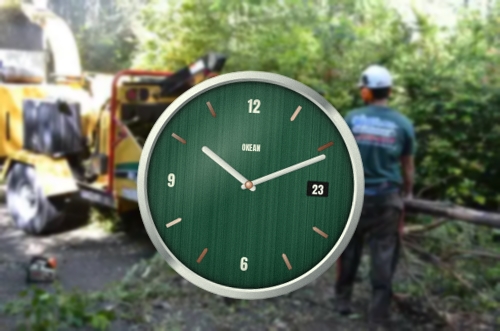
10,11
